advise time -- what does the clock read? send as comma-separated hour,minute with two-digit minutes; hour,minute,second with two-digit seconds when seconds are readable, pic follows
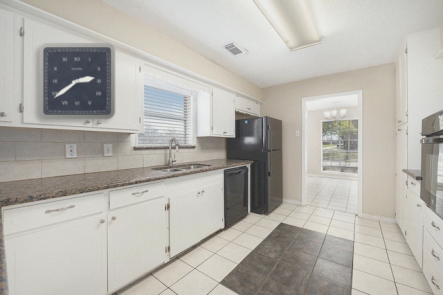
2,39
